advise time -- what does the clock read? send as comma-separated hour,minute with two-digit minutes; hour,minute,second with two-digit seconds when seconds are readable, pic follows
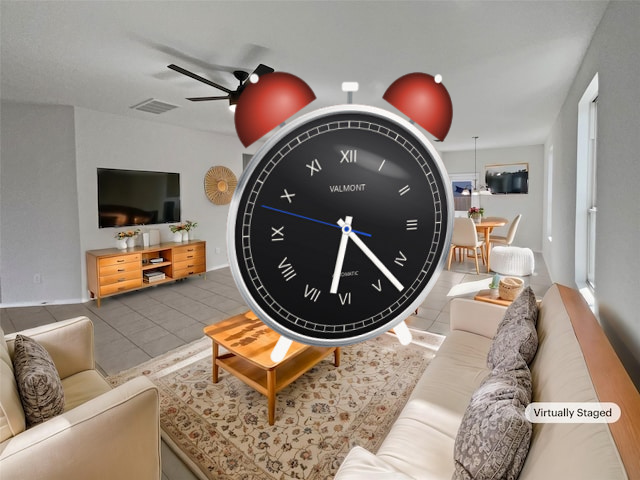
6,22,48
